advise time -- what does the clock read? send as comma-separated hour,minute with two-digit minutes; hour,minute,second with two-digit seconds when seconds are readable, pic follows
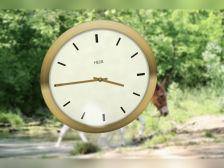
3,45
